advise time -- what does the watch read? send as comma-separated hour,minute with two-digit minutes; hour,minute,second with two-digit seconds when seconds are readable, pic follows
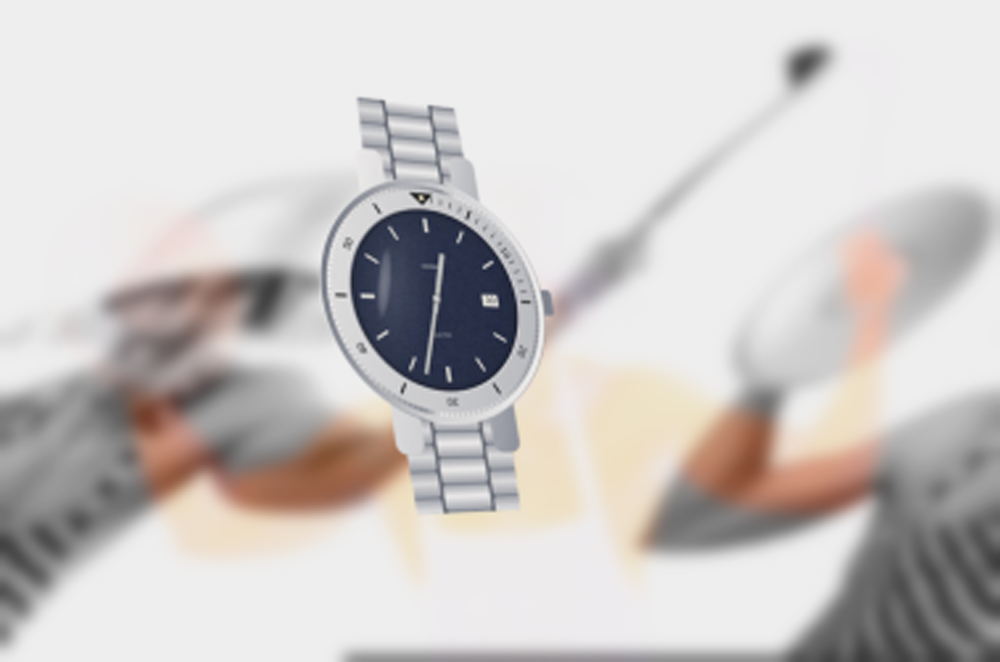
12,33
